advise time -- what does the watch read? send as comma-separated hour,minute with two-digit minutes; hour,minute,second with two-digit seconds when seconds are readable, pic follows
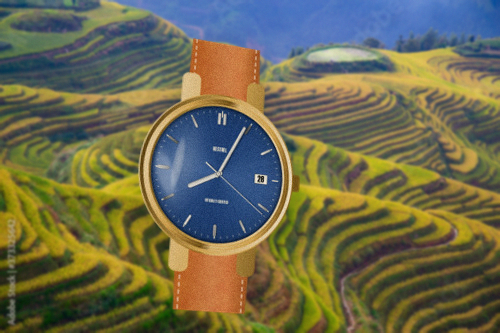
8,04,21
